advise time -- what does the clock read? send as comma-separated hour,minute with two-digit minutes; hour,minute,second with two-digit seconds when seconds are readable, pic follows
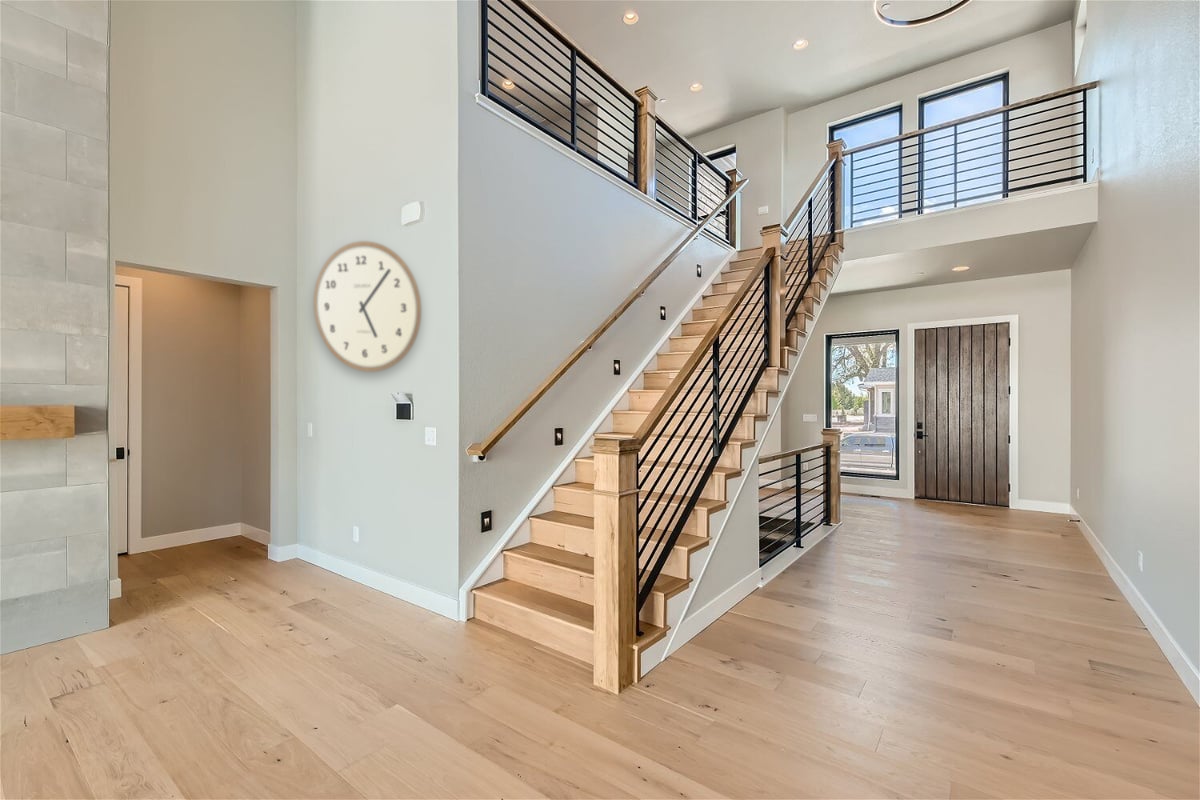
5,07
